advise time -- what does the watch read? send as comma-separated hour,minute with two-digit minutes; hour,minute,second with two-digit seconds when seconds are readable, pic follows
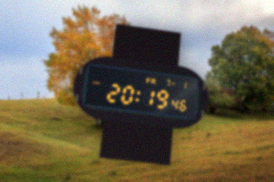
20,19,46
